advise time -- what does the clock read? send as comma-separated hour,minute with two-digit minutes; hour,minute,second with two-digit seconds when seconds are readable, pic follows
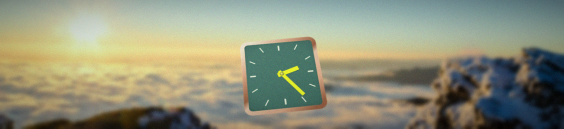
2,24
